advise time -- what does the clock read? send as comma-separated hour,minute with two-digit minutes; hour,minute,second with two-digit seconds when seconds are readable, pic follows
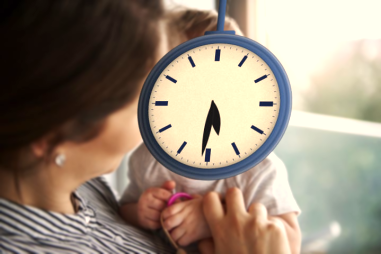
5,31
